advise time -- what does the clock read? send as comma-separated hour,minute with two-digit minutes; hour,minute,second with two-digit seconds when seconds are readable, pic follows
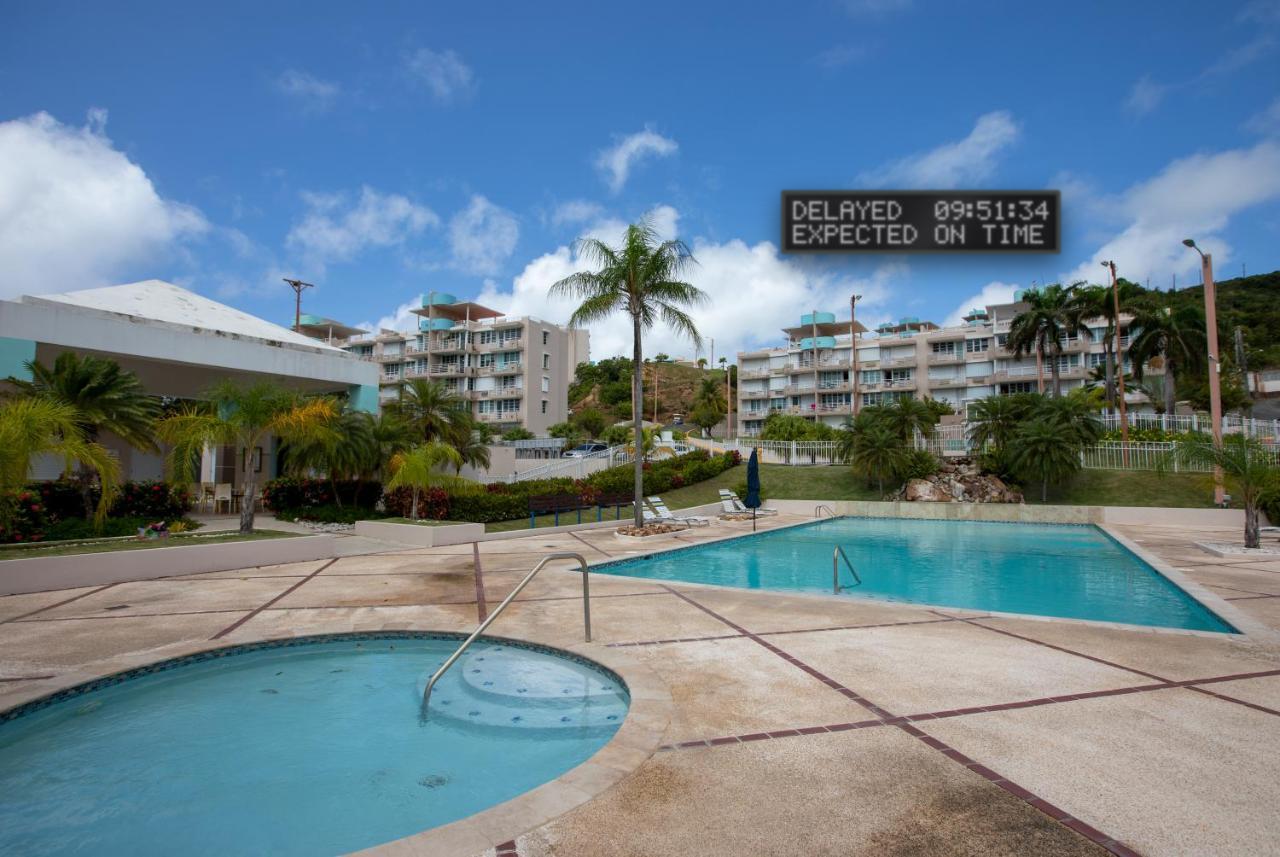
9,51,34
